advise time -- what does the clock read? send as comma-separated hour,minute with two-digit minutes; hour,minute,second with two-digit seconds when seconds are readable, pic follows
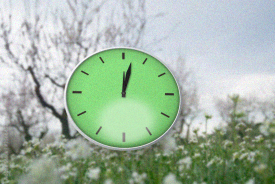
12,02
